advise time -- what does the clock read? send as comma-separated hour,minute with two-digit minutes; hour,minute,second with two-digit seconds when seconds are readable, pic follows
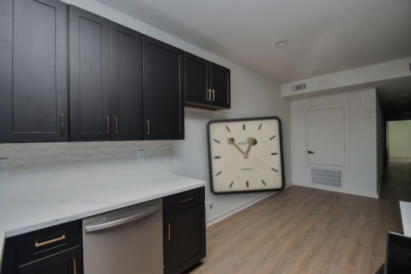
12,53
